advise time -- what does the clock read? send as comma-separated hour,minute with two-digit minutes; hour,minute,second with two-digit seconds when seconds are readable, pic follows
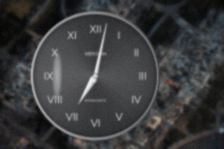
7,02
